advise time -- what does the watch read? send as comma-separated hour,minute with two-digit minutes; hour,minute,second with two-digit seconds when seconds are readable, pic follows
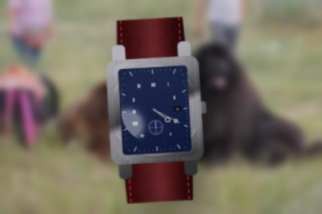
4,20
